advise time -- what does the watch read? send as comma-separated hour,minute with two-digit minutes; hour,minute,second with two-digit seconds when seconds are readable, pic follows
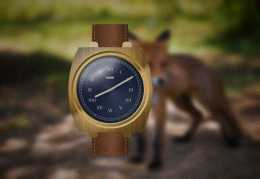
8,10
